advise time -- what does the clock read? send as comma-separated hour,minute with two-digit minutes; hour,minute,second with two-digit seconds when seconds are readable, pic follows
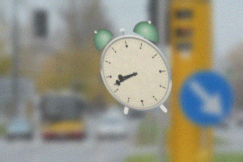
8,42
